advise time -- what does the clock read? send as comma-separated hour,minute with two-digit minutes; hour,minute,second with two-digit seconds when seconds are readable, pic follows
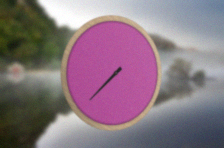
7,38
